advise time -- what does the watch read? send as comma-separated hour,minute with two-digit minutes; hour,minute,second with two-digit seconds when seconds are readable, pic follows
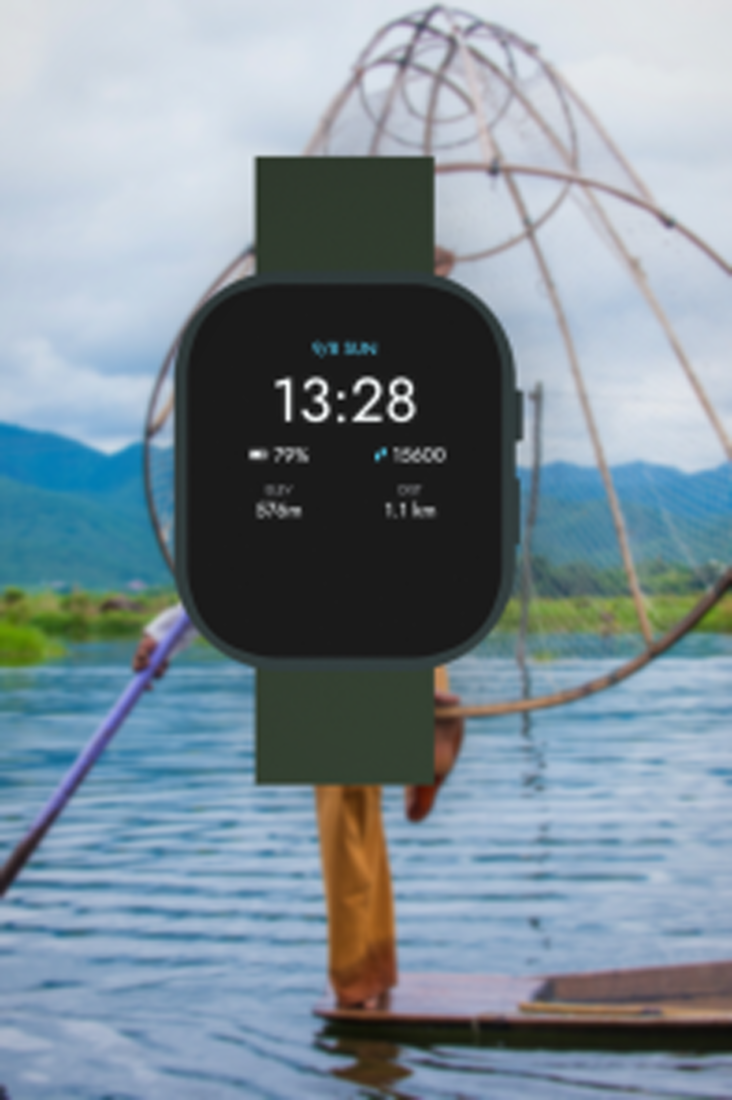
13,28
